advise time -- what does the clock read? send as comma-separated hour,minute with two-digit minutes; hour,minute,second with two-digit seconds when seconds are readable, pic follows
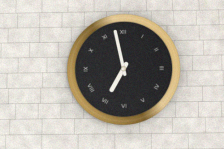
6,58
